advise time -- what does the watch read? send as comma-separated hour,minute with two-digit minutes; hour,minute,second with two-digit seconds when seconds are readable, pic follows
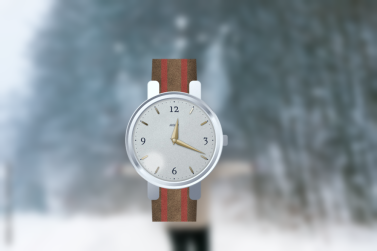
12,19
